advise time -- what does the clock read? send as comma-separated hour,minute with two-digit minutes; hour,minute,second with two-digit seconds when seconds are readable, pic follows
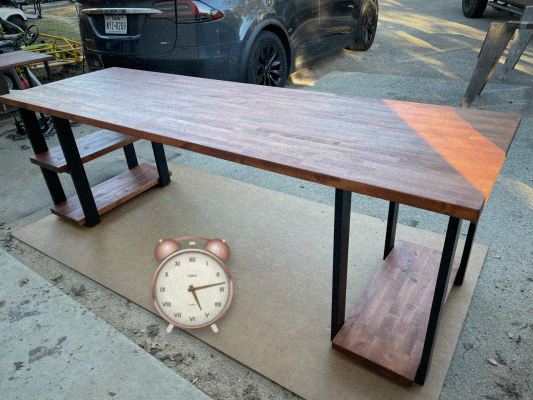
5,13
